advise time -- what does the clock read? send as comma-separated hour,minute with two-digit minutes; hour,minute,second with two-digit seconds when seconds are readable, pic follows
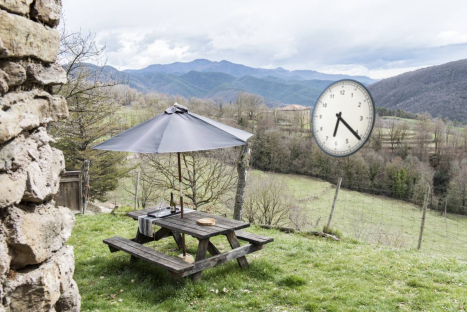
6,21
